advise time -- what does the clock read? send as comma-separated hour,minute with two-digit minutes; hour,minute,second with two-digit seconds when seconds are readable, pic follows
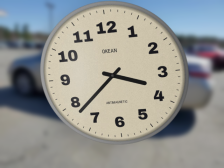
3,38
